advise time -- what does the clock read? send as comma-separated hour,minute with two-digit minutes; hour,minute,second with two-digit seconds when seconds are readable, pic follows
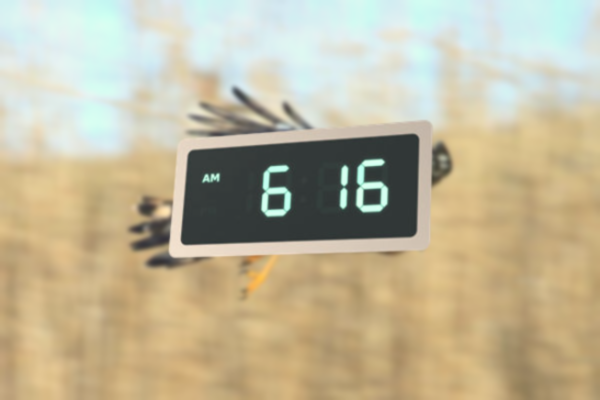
6,16
